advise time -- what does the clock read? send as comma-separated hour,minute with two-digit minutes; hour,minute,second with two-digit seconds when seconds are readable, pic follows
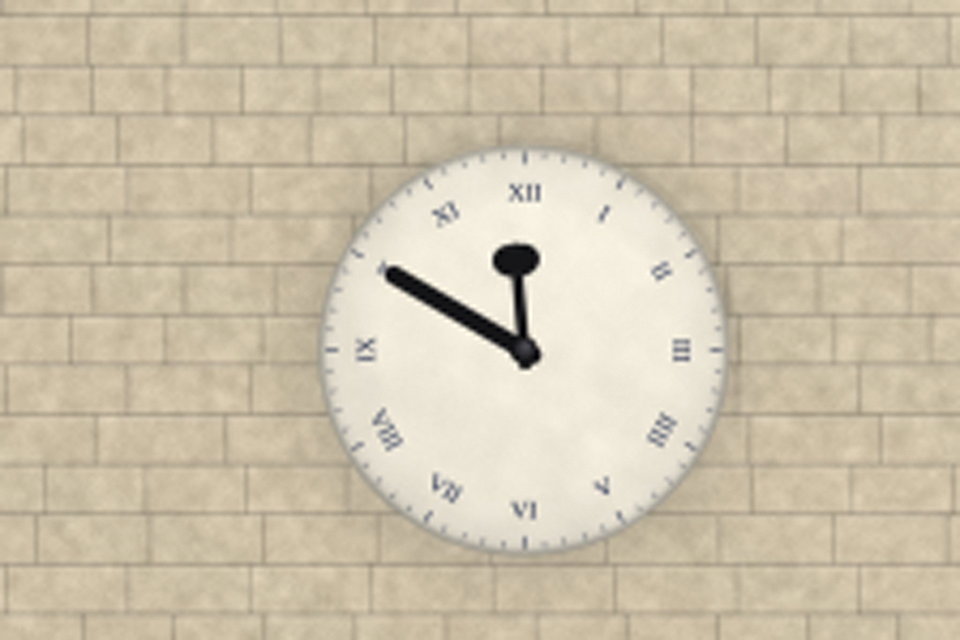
11,50
